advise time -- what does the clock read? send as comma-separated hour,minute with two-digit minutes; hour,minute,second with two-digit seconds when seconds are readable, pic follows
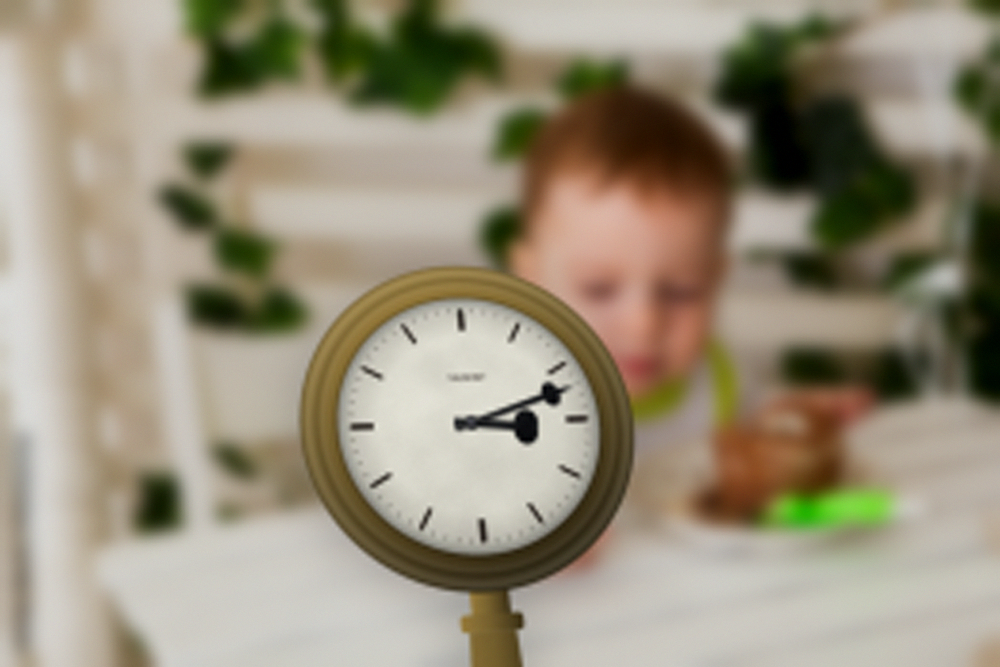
3,12
